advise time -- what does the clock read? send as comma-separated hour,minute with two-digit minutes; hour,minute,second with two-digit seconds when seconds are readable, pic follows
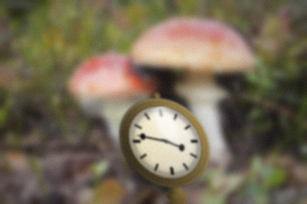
3,47
